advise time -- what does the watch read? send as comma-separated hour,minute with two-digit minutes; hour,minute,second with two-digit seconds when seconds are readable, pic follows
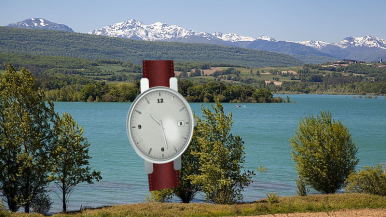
10,28
